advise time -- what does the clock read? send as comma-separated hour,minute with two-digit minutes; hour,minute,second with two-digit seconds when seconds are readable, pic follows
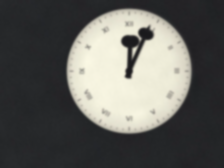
12,04
